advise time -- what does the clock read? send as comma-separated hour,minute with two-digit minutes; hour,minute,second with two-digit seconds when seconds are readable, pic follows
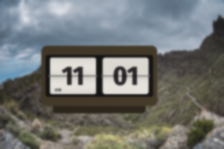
11,01
